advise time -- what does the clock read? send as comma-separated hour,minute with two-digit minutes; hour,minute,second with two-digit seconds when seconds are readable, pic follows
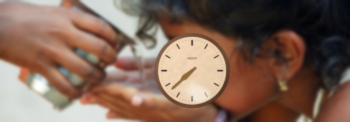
7,38
